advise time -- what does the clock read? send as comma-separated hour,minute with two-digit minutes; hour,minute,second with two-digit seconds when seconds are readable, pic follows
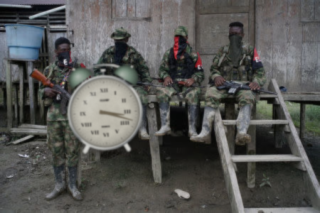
3,18
